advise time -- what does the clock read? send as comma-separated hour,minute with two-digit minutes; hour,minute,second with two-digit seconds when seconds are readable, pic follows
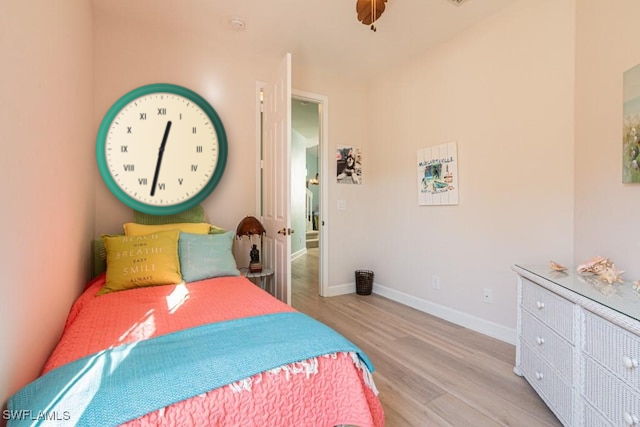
12,32
